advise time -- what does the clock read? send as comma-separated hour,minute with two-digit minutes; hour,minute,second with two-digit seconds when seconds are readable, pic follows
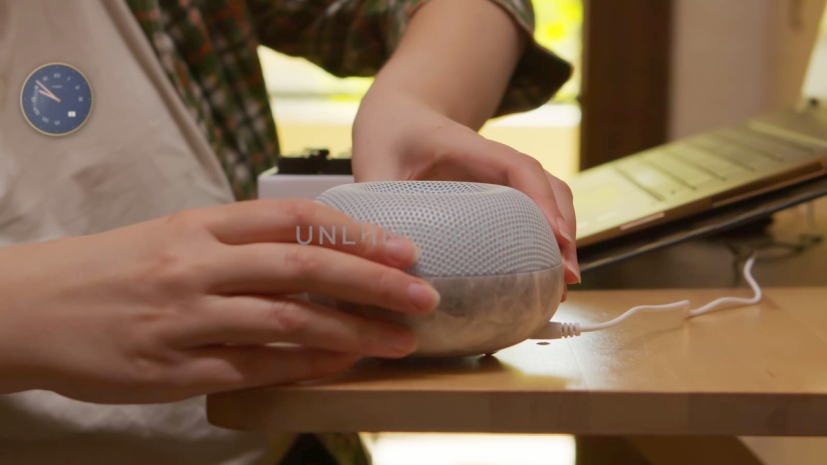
9,52
